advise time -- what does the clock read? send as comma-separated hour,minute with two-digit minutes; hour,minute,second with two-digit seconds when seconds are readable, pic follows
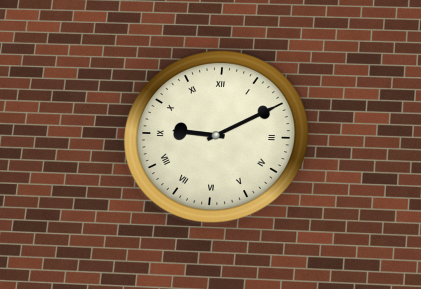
9,10
